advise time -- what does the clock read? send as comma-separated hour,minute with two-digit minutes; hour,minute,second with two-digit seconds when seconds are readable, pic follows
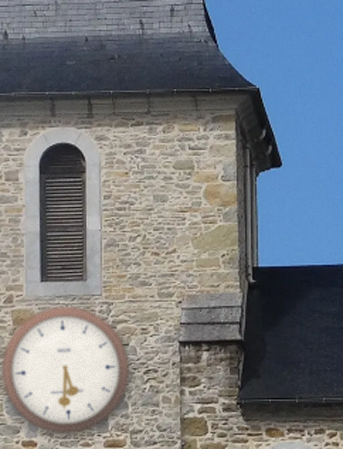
5,31
